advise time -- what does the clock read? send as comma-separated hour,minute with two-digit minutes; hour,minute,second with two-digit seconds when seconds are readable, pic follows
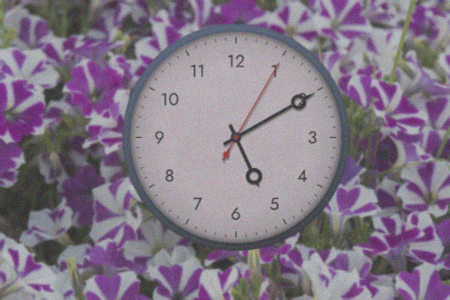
5,10,05
